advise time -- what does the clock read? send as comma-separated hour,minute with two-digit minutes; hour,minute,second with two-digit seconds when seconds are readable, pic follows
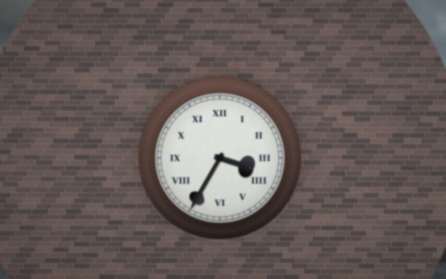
3,35
